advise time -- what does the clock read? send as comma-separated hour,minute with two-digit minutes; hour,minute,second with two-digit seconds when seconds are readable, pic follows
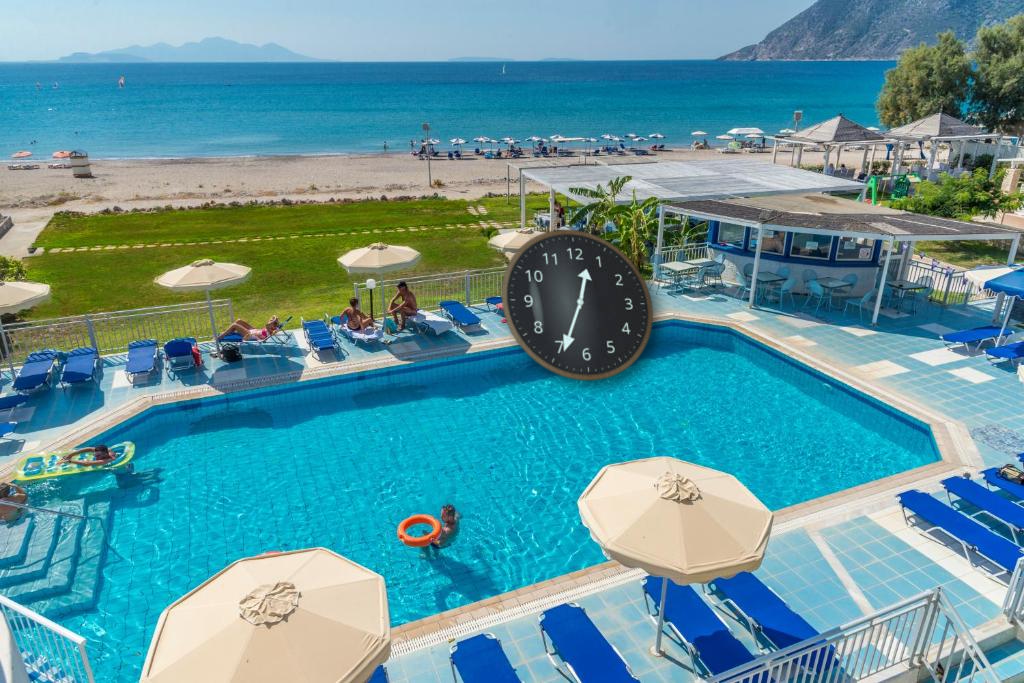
12,34
